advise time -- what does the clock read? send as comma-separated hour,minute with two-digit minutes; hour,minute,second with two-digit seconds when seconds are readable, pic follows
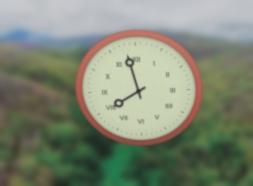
7,58
